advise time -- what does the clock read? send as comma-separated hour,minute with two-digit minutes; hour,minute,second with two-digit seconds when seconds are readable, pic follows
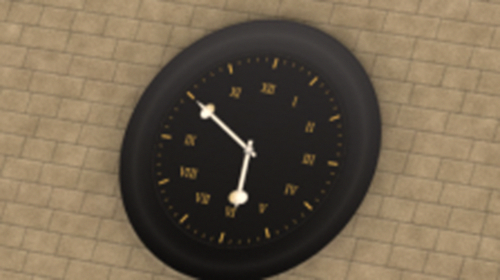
5,50
